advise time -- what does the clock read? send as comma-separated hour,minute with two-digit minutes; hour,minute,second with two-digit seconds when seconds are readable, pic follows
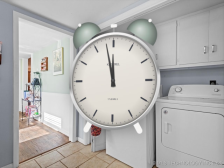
11,58
